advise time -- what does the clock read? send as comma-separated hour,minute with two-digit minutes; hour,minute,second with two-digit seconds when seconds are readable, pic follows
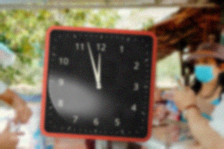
11,57
